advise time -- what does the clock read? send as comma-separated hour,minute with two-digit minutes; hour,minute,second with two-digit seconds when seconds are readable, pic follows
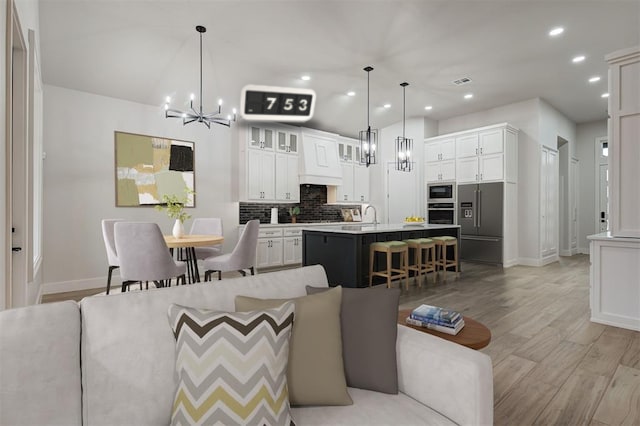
7,53
